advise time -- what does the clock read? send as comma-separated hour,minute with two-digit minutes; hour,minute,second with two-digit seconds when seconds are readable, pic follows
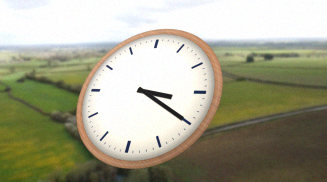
3,20
